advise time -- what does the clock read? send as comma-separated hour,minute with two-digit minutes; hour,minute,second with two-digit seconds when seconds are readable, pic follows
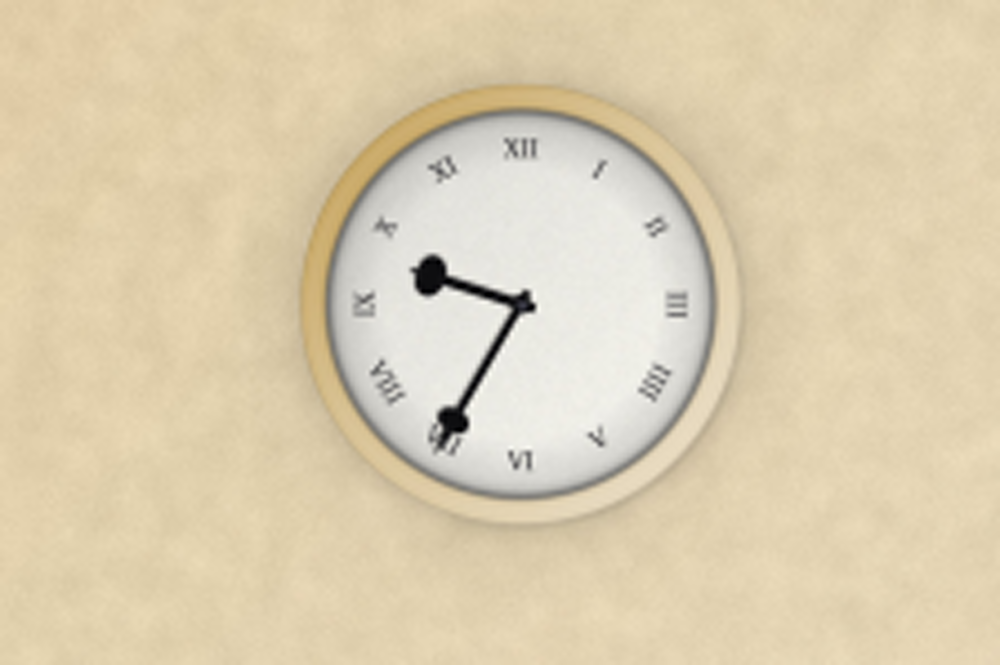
9,35
